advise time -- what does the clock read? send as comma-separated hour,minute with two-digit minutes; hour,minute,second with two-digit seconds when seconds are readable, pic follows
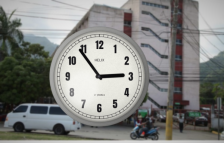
2,54
